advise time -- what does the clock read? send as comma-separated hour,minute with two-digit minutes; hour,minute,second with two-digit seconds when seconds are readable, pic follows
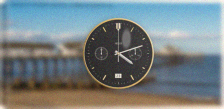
4,12
